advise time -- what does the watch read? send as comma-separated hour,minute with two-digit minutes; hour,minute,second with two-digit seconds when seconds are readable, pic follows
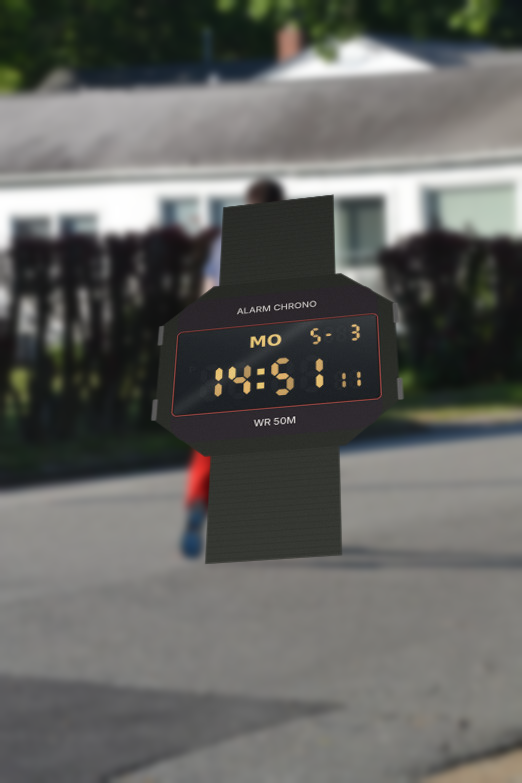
14,51,11
